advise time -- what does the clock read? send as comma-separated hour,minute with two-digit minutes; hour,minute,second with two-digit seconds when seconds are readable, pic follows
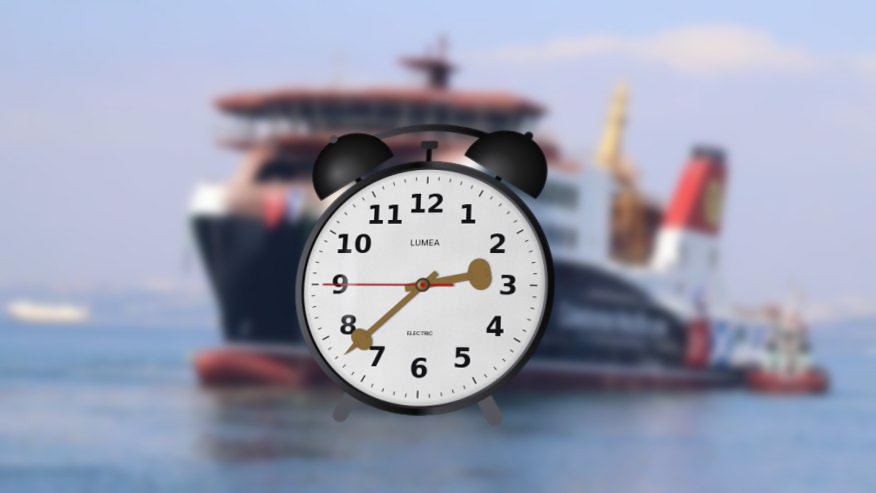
2,37,45
